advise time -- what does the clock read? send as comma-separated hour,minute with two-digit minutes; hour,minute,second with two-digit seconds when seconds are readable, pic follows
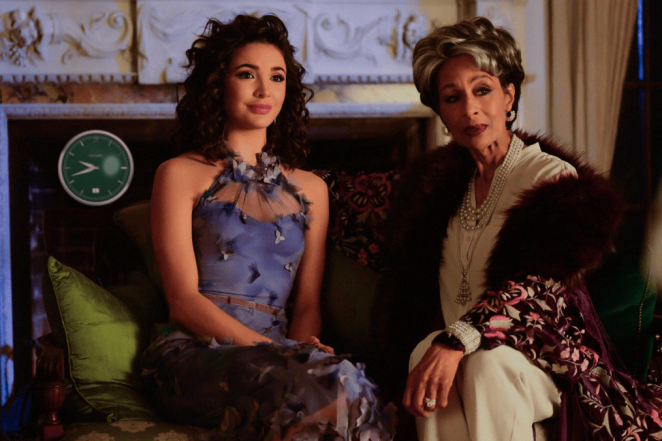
9,42
